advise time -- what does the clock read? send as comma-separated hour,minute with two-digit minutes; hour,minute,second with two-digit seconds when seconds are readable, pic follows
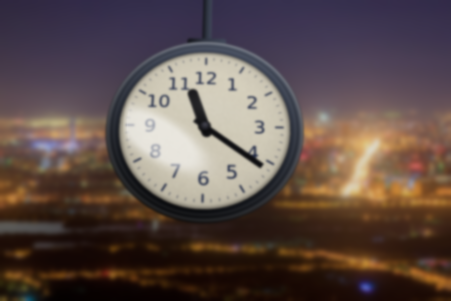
11,21
